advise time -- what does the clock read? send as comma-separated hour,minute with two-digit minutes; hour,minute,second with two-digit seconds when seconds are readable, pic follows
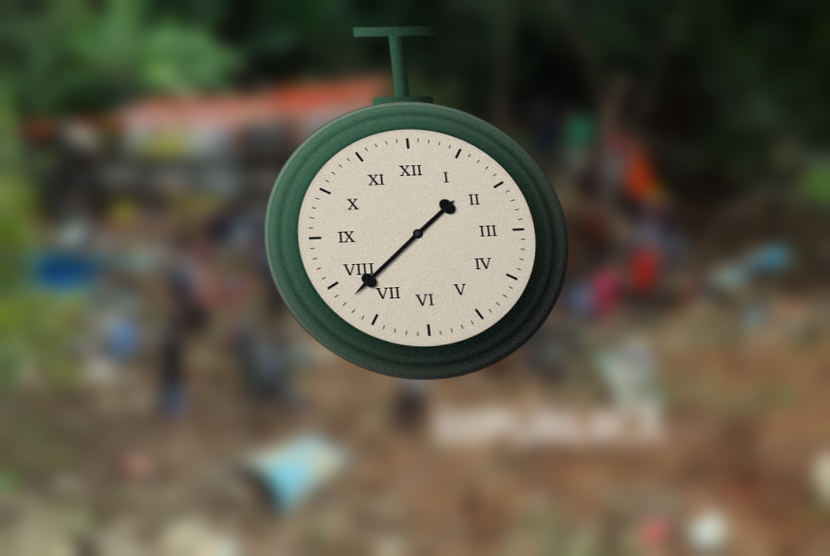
1,38
